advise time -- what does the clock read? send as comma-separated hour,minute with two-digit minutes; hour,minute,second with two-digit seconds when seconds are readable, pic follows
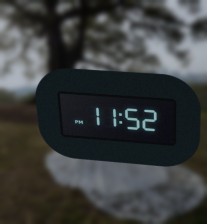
11,52
